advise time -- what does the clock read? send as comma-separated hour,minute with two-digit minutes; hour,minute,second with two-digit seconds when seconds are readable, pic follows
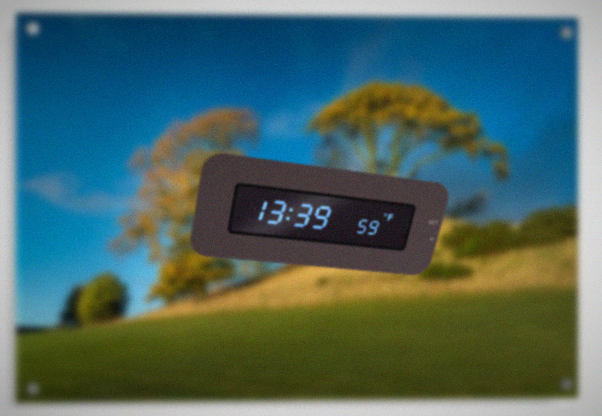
13,39
